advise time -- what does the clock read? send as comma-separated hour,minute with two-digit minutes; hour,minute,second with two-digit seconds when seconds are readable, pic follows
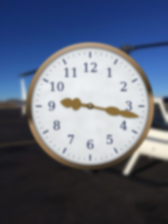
9,17
